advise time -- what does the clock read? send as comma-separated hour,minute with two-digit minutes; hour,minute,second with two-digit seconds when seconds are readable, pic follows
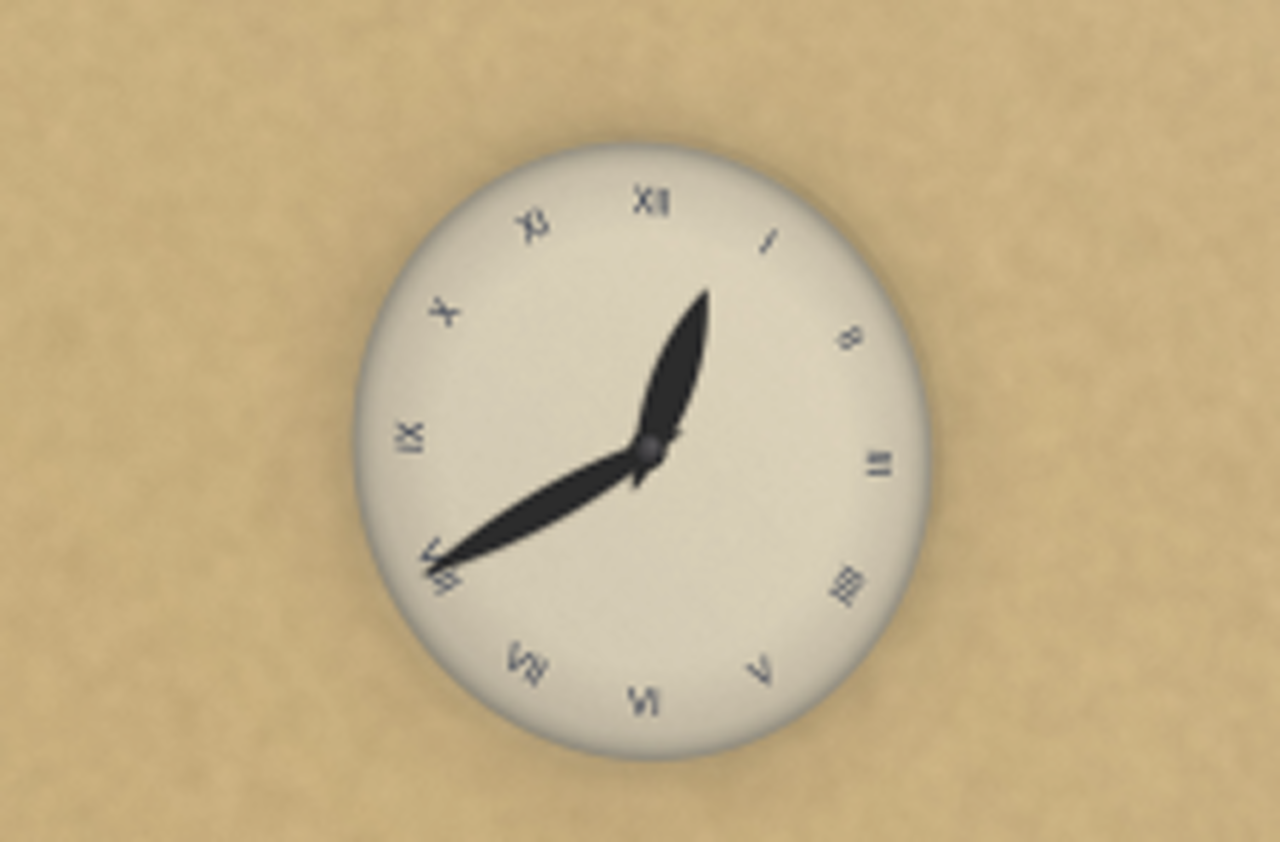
12,40
